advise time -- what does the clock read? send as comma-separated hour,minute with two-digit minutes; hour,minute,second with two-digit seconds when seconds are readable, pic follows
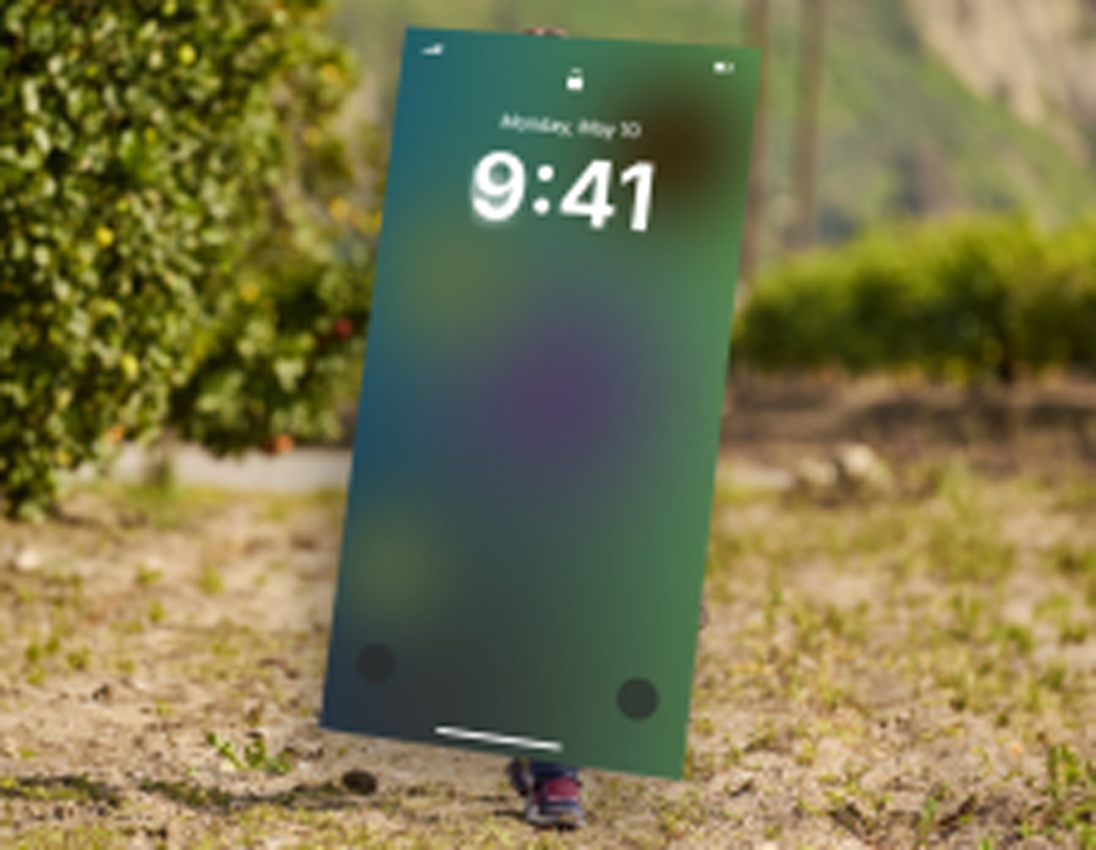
9,41
